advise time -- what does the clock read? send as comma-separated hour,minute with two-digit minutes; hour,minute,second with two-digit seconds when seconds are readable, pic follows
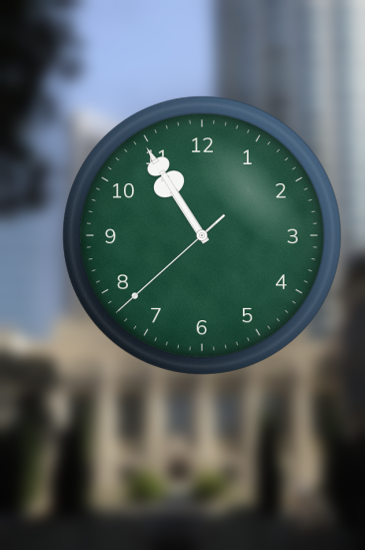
10,54,38
